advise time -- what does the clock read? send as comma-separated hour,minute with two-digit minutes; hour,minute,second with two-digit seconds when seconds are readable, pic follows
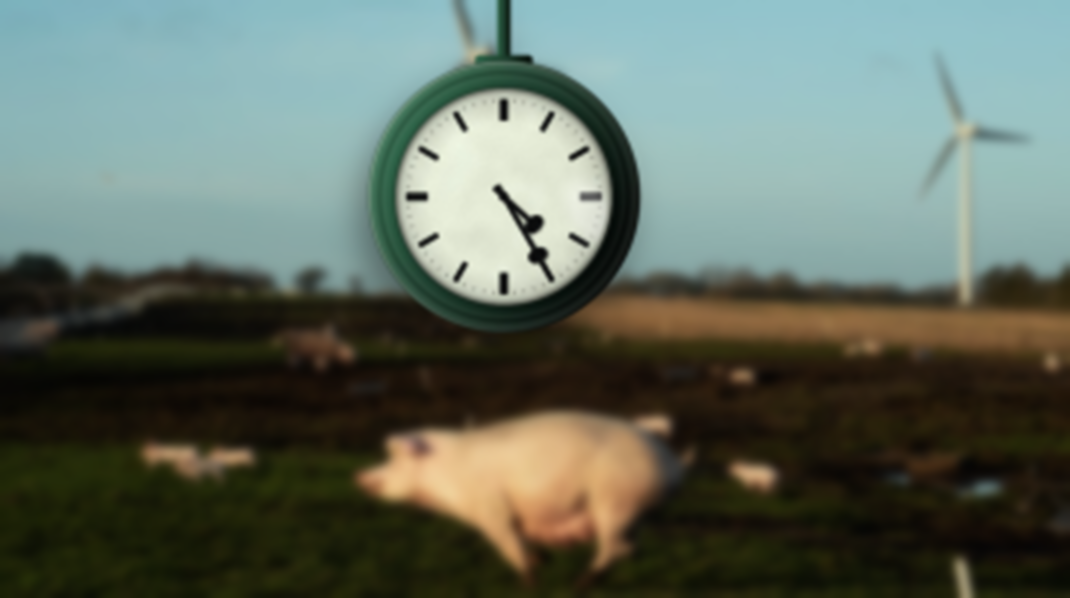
4,25
